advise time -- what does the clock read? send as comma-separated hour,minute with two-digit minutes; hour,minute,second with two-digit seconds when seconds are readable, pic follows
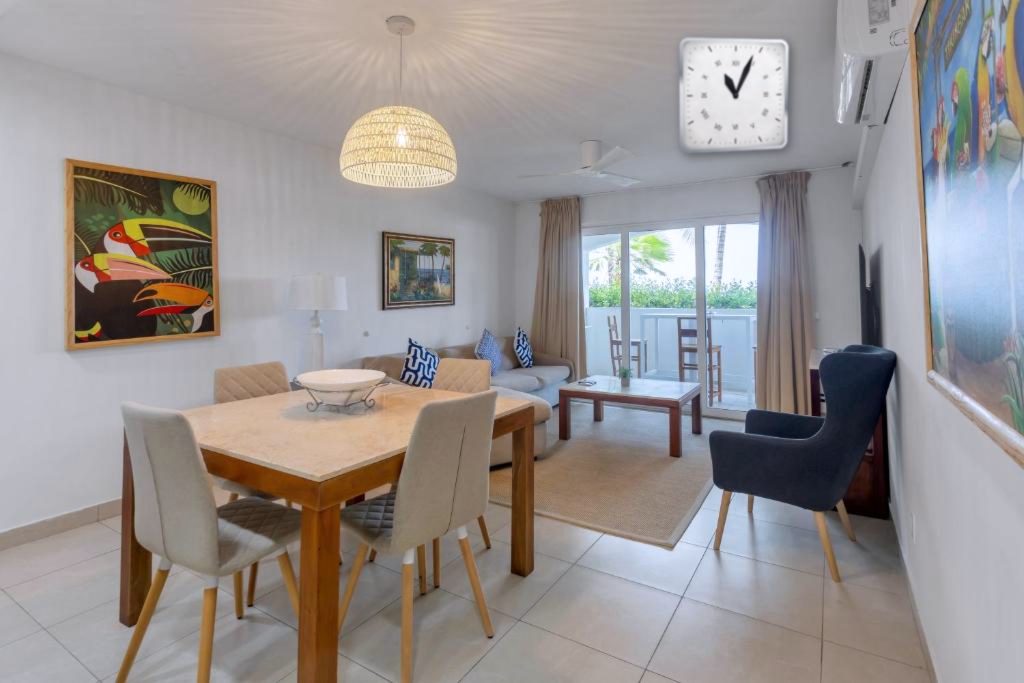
11,04
